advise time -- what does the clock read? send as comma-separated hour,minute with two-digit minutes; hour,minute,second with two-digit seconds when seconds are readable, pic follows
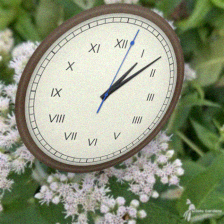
1,08,02
